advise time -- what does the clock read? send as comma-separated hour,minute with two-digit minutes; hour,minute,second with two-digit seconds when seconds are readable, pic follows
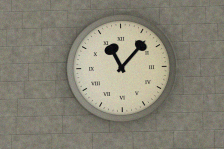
11,07
